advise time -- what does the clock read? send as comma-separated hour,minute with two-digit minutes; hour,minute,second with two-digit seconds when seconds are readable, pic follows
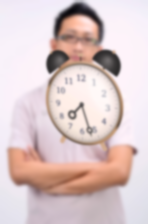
7,27
